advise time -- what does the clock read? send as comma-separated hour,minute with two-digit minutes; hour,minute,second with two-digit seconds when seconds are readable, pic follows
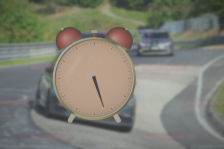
5,27
